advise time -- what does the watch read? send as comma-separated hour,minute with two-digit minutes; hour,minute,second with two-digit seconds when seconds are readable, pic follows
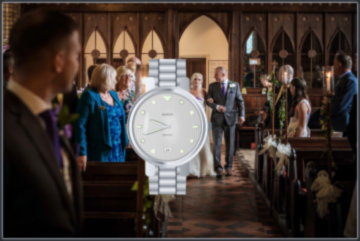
9,42
